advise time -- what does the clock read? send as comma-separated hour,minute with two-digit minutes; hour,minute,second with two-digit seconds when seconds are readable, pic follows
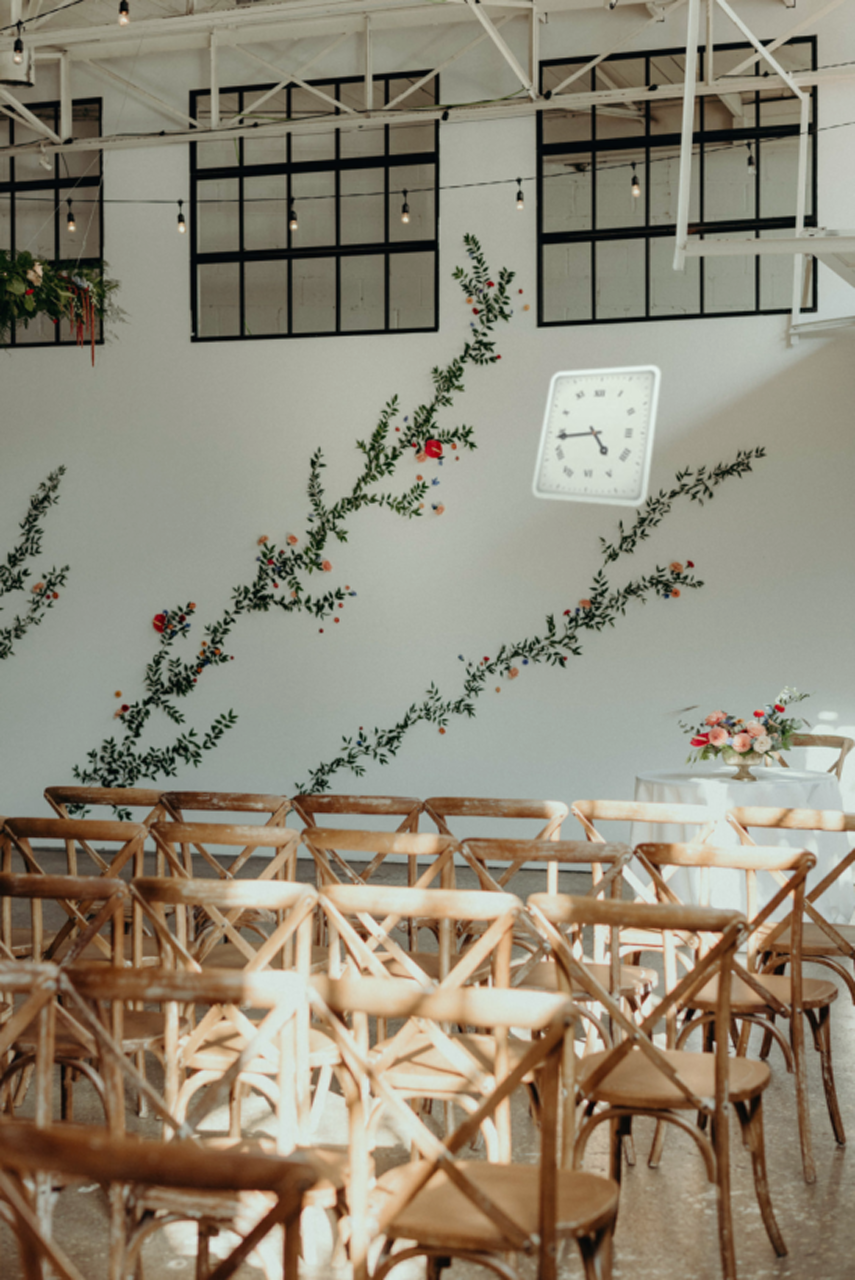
4,44
